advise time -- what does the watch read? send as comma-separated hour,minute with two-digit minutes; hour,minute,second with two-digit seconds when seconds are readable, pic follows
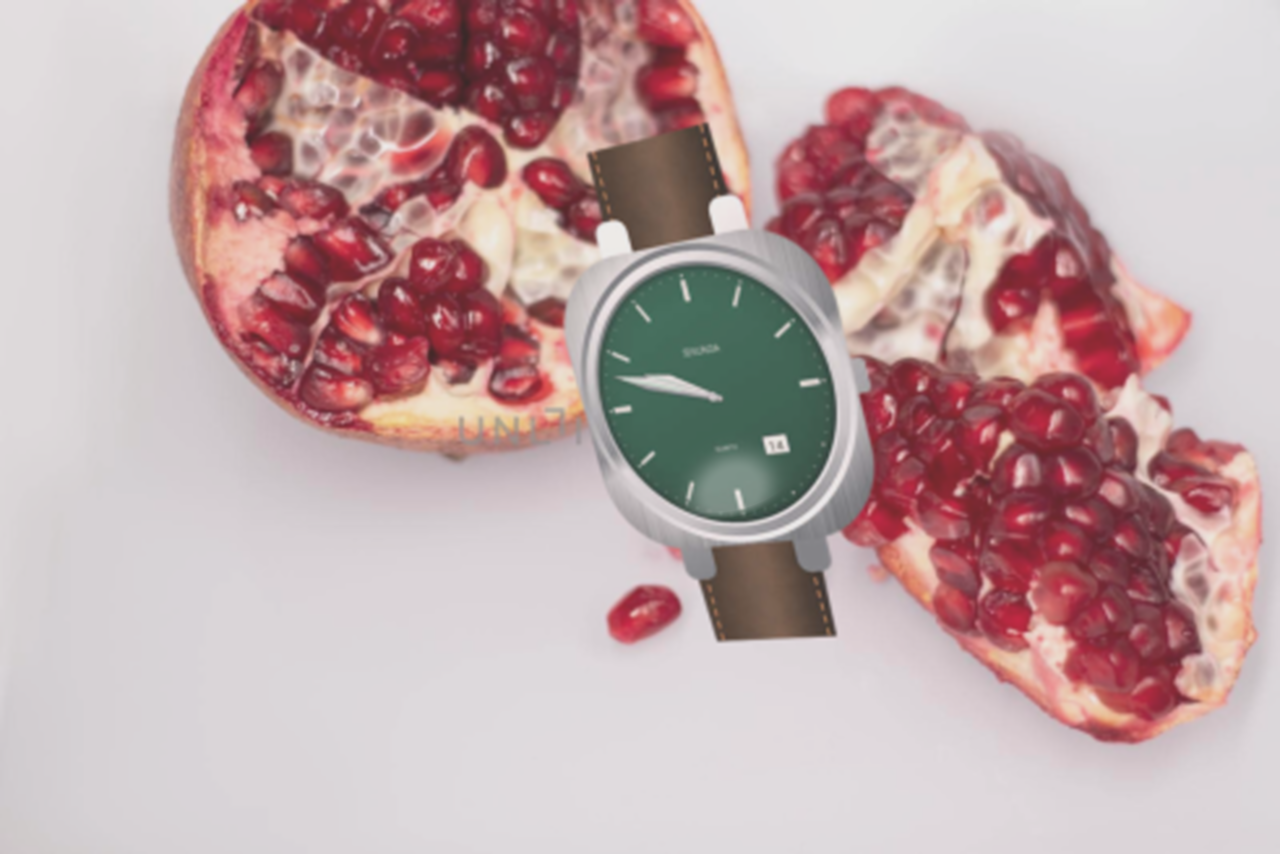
9,48
